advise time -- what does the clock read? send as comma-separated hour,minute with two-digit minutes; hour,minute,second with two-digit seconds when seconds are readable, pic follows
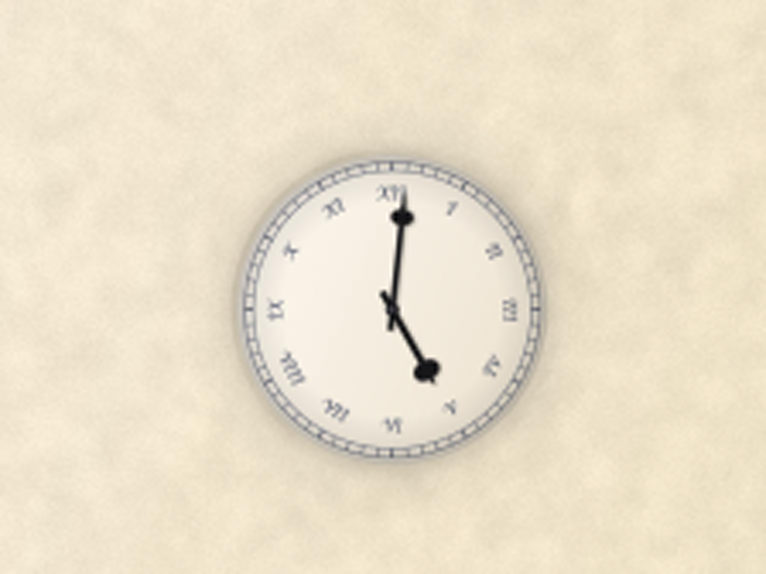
5,01
